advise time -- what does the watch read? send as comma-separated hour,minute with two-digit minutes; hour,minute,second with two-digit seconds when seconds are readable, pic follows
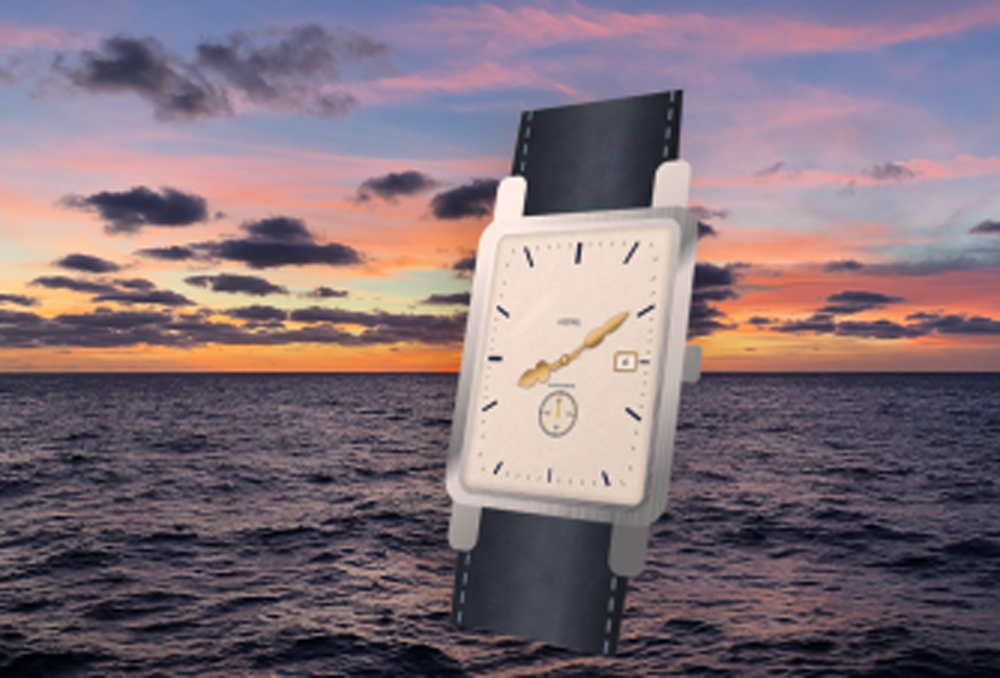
8,09
